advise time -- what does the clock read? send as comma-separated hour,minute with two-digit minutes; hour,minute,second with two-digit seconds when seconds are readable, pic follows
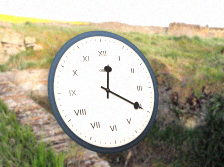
12,20
